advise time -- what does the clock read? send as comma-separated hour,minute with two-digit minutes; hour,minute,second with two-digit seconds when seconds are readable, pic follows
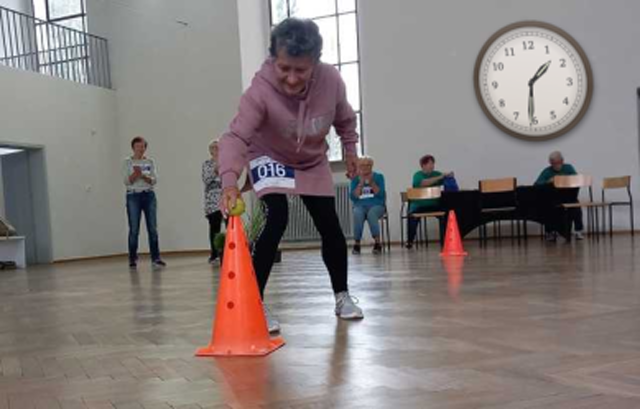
1,31
